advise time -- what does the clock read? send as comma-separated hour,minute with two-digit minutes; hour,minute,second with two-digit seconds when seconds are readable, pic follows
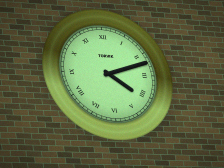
4,12
